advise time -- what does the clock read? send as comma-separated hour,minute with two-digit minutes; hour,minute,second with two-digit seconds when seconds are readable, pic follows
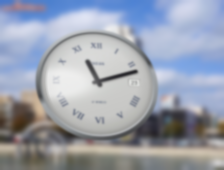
11,12
